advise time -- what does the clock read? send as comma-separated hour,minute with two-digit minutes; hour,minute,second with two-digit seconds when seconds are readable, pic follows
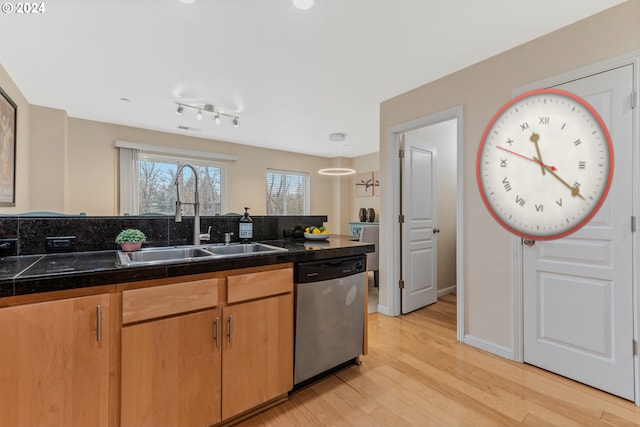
11,20,48
